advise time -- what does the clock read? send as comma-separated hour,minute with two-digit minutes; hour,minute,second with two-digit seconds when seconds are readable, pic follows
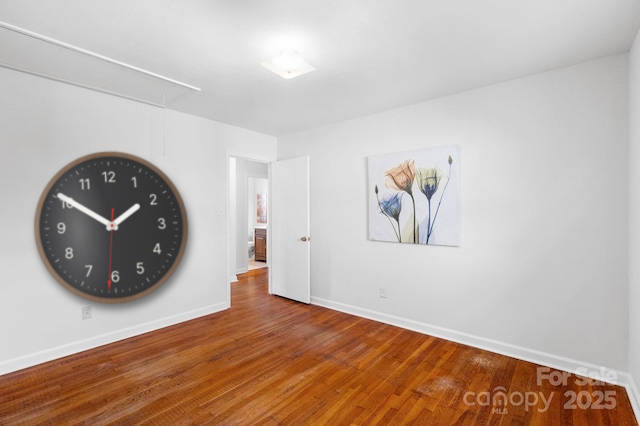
1,50,31
